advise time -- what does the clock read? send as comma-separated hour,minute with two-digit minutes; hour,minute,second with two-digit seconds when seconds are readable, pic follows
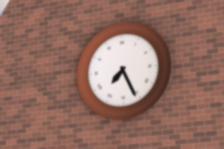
7,26
